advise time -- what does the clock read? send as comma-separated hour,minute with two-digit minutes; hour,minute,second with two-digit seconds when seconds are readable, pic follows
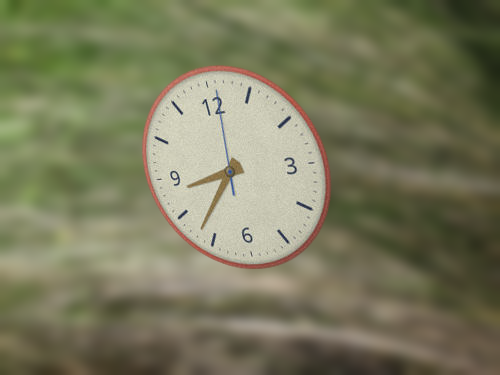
8,37,01
